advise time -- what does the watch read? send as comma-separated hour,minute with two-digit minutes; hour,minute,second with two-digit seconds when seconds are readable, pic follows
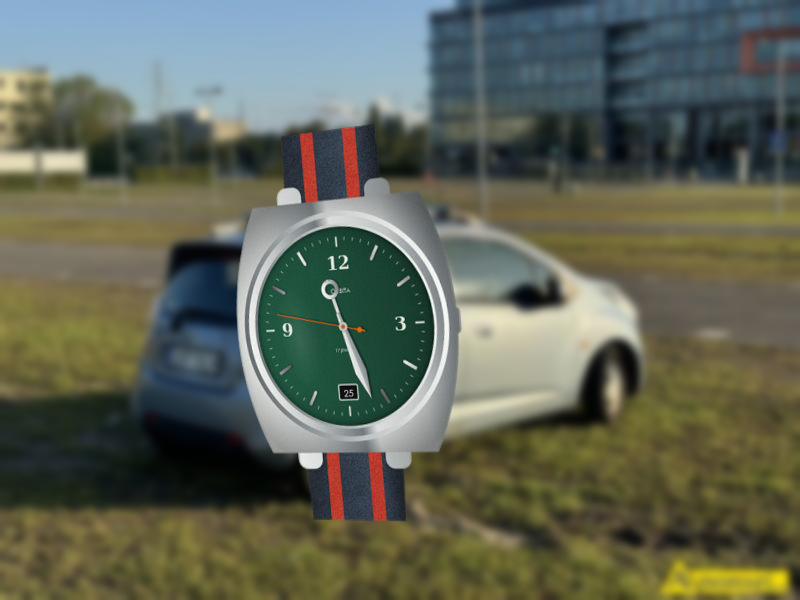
11,26,47
